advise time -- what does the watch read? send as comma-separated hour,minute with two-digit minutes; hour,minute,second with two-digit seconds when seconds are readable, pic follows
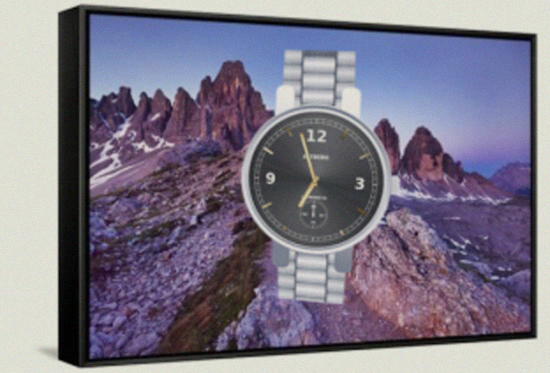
6,57
